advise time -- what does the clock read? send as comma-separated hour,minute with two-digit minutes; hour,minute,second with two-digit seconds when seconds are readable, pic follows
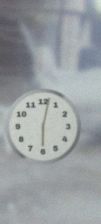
6,02
